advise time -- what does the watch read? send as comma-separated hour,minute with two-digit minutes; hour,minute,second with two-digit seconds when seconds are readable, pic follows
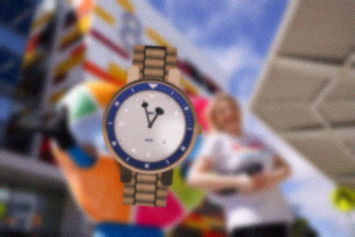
12,57
